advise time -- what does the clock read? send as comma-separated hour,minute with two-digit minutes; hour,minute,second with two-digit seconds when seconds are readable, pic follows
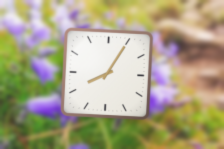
8,05
